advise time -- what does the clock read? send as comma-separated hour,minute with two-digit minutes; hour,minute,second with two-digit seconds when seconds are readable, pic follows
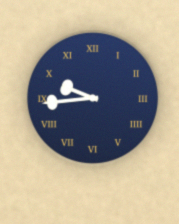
9,44
